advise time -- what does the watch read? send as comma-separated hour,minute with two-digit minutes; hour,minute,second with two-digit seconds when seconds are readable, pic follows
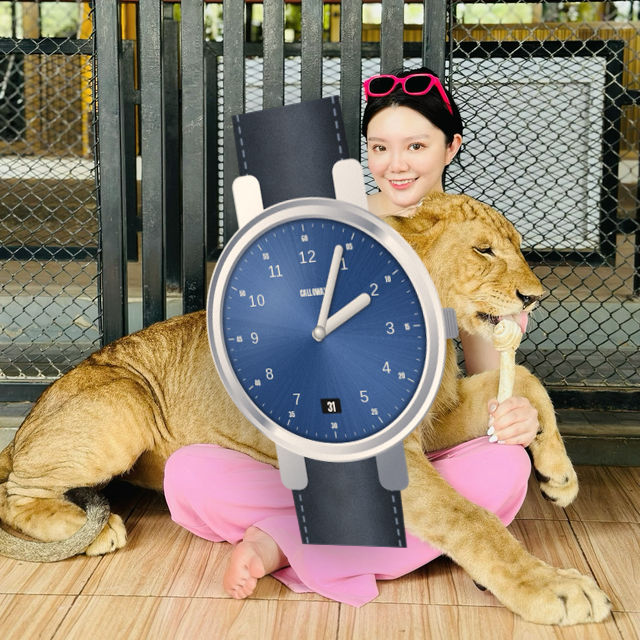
2,04
